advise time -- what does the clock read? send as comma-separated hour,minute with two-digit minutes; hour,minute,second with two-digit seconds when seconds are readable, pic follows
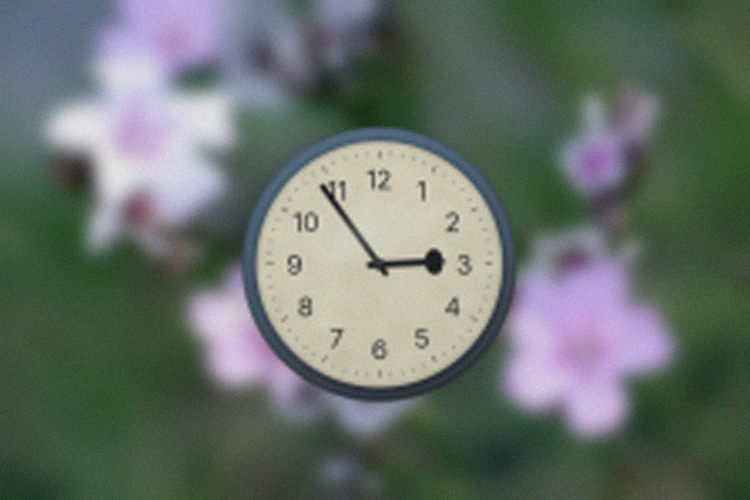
2,54
